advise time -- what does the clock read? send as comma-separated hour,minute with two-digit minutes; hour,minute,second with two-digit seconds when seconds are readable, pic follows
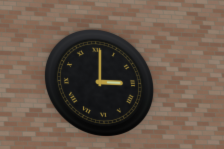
3,01
